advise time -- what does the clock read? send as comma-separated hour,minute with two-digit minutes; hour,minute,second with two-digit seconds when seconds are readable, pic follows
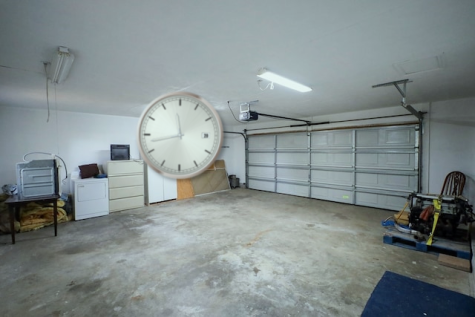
11,43
